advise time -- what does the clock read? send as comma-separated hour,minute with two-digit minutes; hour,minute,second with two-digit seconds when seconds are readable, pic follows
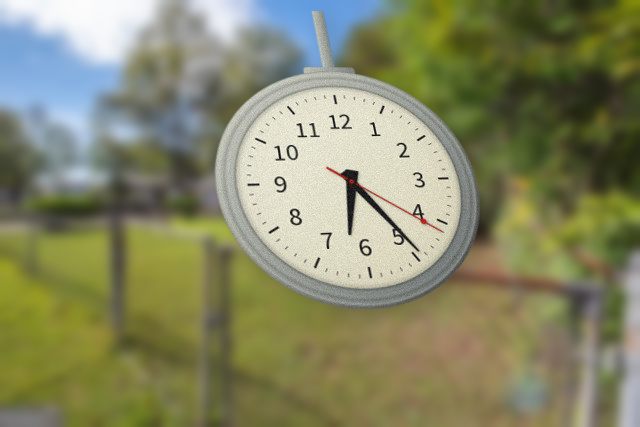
6,24,21
